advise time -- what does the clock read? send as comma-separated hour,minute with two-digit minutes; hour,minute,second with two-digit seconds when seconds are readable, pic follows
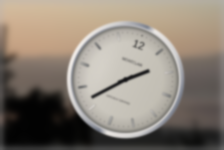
1,37
